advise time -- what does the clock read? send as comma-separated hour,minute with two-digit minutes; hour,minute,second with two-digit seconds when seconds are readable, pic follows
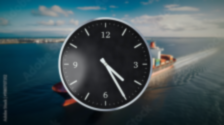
4,25
